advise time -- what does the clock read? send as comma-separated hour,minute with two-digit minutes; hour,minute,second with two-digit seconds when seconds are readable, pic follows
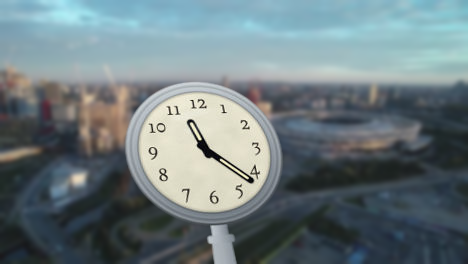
11,22
